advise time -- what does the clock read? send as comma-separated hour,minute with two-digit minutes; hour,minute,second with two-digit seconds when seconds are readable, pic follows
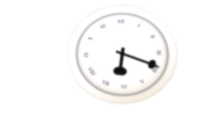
6,19
